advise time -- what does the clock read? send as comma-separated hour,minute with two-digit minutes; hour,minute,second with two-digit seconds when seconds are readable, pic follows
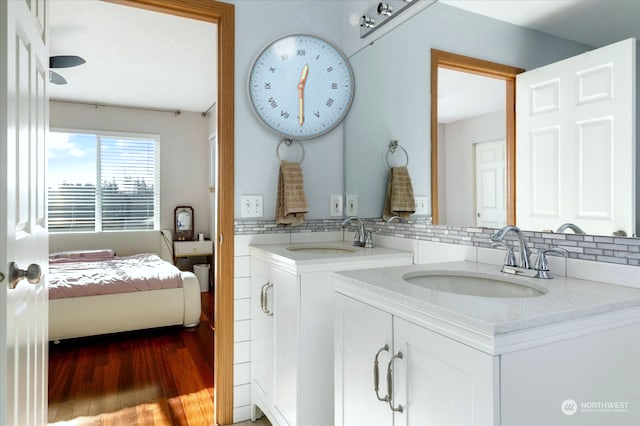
12,30
